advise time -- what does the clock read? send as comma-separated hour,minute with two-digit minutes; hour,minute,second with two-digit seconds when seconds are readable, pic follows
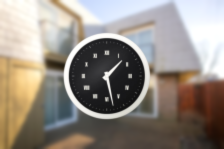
1,28
